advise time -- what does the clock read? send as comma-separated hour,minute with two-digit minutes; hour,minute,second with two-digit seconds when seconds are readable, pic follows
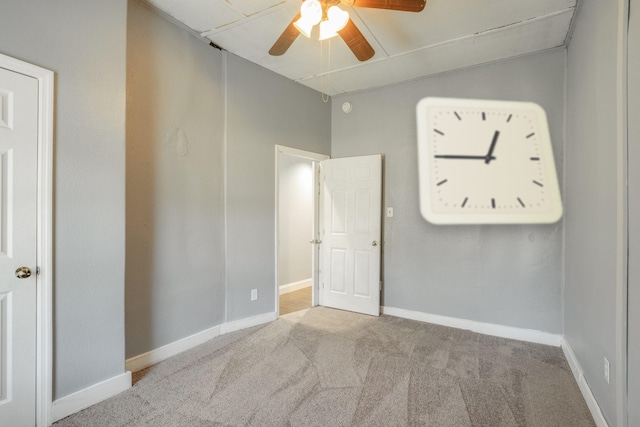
12,45
